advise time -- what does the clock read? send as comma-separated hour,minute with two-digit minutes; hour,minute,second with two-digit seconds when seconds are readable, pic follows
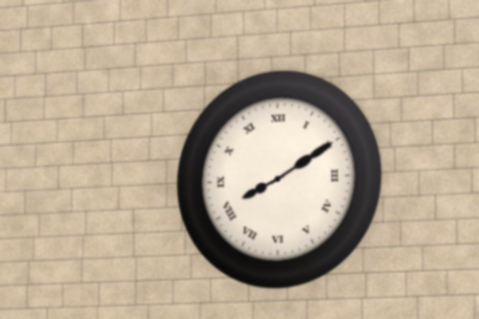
8,10
